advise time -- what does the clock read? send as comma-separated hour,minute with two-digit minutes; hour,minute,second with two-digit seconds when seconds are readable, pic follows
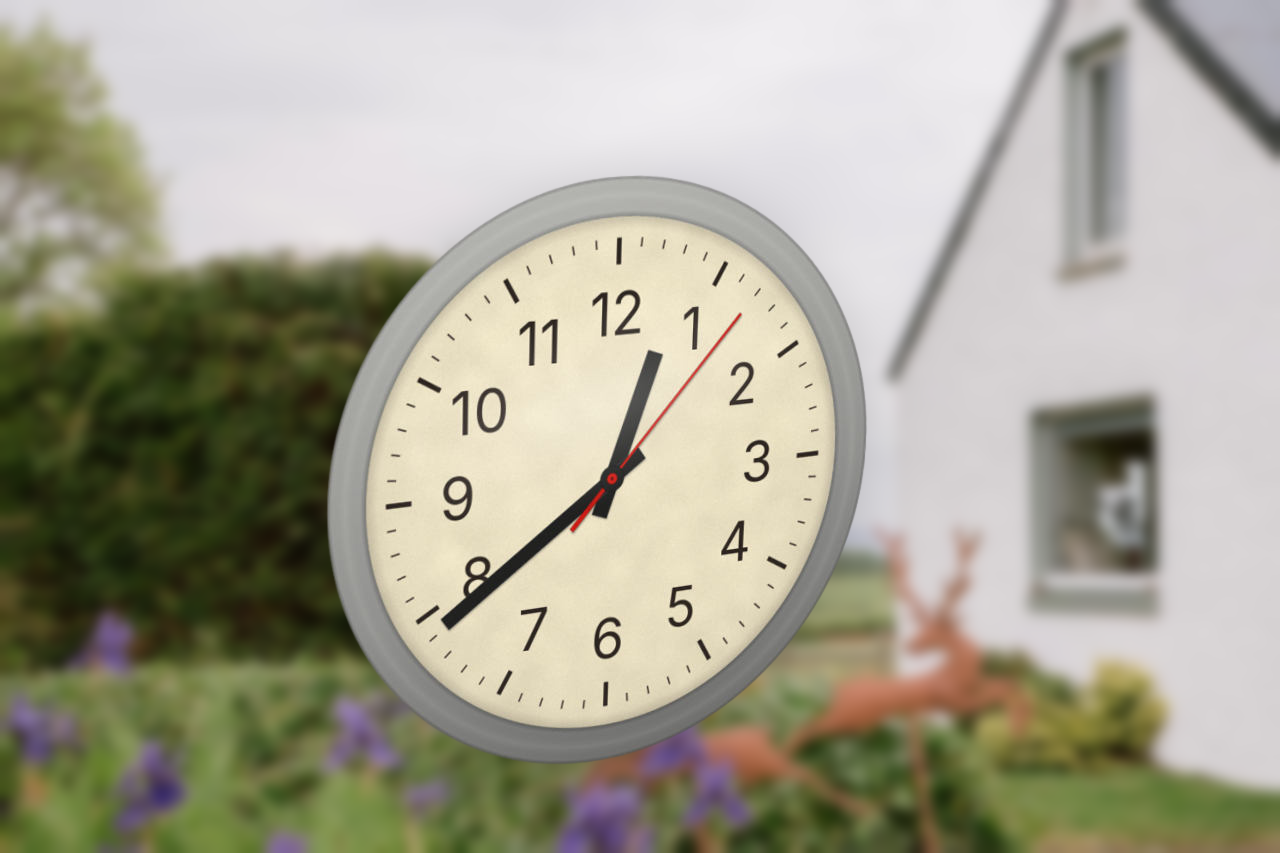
12,39,07
